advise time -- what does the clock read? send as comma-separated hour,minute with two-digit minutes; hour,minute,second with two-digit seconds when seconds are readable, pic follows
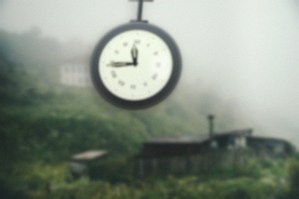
11,44
